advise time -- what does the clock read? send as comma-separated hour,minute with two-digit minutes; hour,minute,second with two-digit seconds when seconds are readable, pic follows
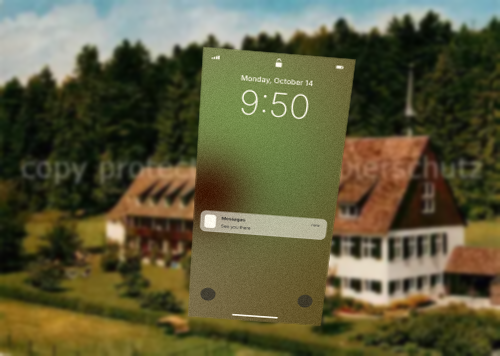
9,50
